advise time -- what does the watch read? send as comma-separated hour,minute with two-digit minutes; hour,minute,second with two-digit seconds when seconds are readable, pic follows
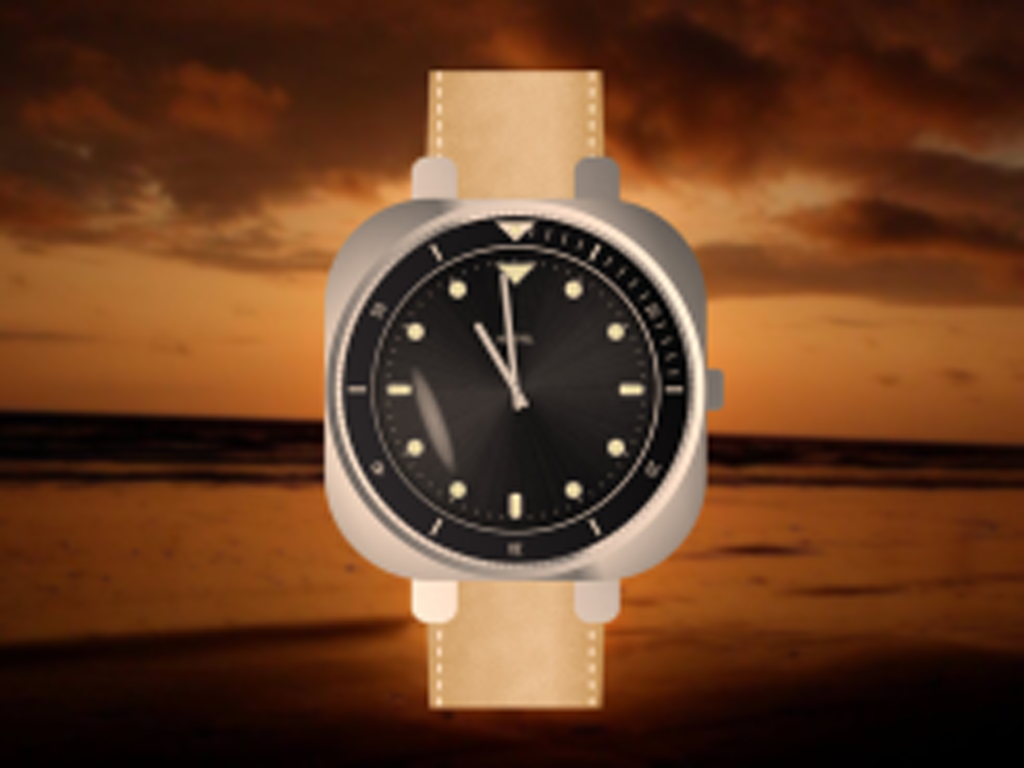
10,59
